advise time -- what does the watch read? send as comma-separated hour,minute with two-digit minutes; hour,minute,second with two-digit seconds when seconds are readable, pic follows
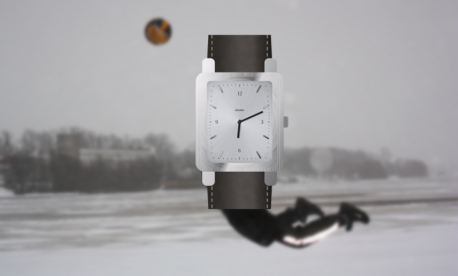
6,11
